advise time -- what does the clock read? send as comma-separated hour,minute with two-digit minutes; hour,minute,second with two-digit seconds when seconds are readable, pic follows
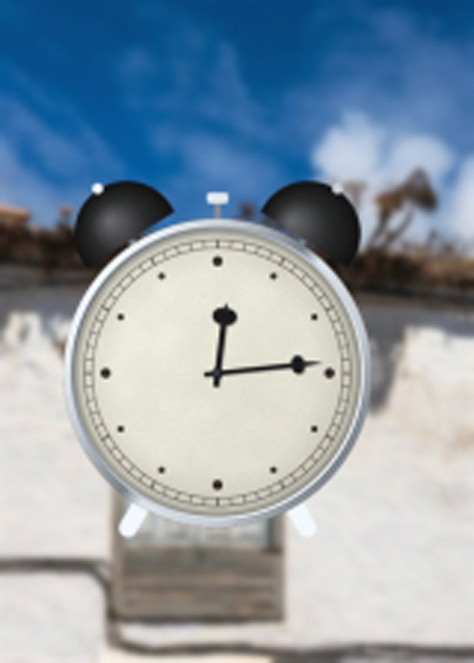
12,14
